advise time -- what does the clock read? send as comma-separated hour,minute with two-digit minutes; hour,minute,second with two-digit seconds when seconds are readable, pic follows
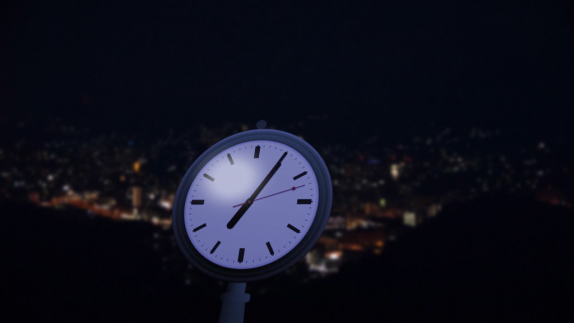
7,05,12
